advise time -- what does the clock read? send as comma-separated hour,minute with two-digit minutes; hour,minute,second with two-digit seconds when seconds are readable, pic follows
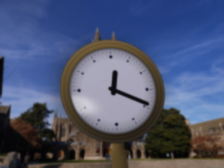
12,19
